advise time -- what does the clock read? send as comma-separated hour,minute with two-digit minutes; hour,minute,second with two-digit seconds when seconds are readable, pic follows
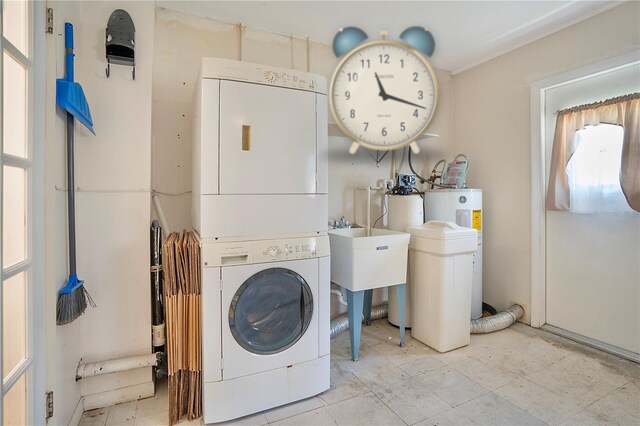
11,18
